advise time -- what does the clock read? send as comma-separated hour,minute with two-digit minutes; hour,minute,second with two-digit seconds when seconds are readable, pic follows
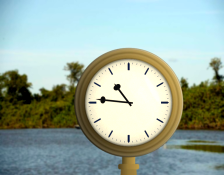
10,46
